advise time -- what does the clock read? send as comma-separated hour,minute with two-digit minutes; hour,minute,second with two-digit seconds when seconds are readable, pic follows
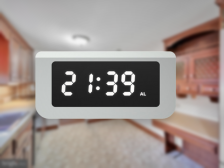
21,39
